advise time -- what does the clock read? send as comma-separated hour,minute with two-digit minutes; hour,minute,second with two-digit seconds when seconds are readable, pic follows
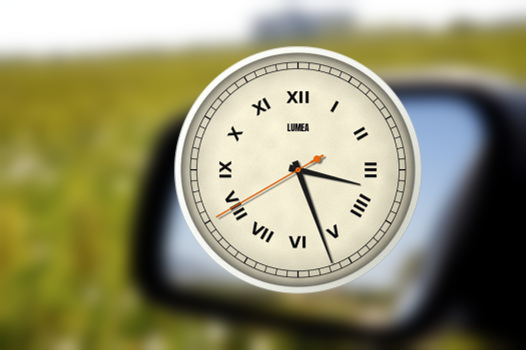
3,26,40
